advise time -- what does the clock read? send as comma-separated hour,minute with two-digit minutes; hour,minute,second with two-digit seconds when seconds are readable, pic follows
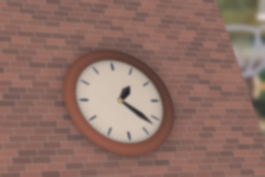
1,22
